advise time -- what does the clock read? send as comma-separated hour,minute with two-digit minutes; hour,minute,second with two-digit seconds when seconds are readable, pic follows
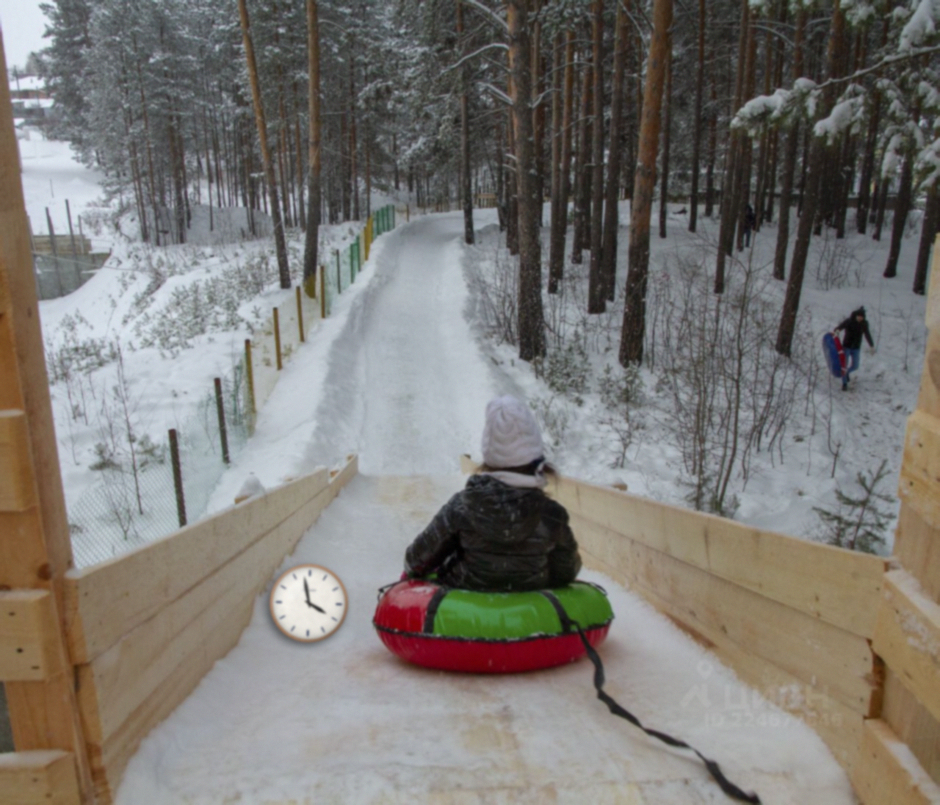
3,58
